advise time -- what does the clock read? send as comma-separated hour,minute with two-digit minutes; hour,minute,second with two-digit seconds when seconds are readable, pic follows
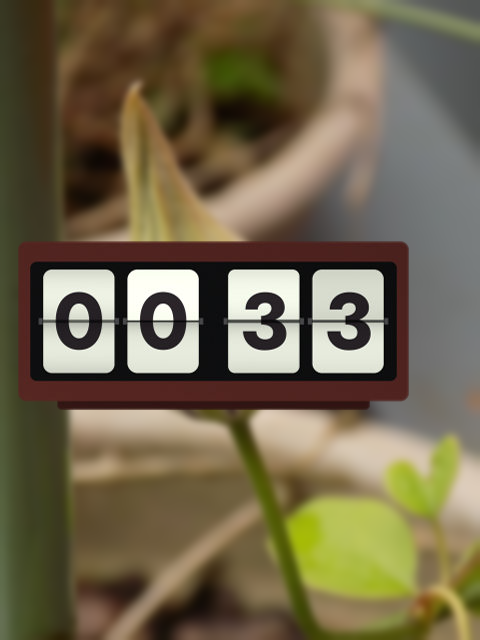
0,33
